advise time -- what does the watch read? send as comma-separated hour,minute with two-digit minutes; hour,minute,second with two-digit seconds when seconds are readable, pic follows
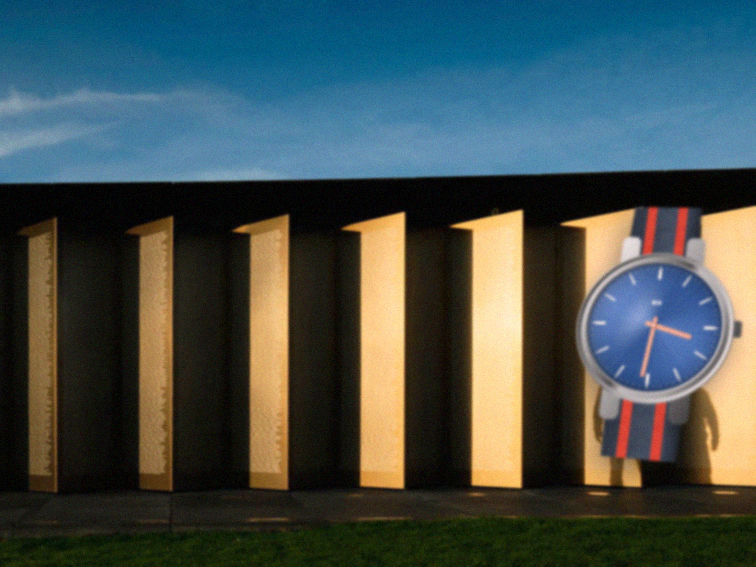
3,31
